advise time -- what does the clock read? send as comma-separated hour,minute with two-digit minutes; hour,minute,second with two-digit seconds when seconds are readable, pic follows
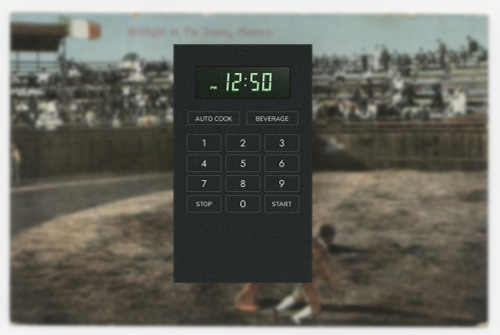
12,50
